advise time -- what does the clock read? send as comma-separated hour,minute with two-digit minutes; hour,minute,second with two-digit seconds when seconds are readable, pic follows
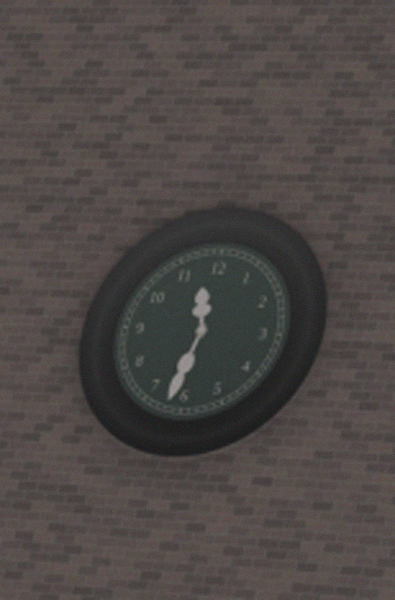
11,32
